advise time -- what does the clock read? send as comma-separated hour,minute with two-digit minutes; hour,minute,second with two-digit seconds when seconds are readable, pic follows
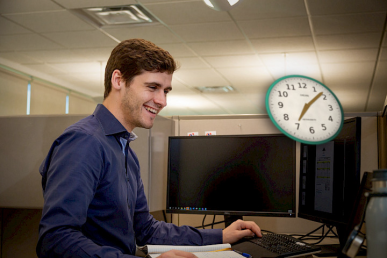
7,08
